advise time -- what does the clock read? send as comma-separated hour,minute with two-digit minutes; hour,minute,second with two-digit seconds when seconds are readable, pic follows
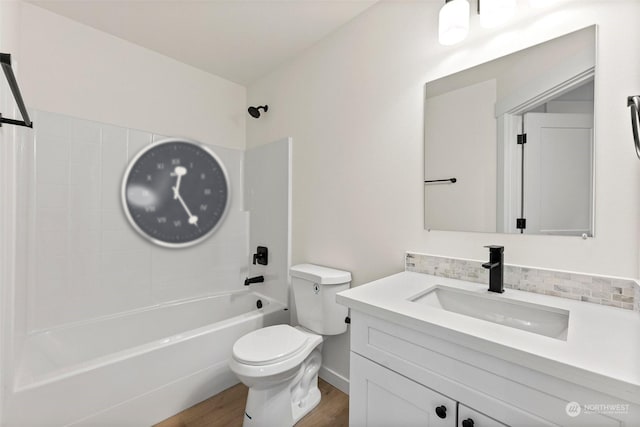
12,25
